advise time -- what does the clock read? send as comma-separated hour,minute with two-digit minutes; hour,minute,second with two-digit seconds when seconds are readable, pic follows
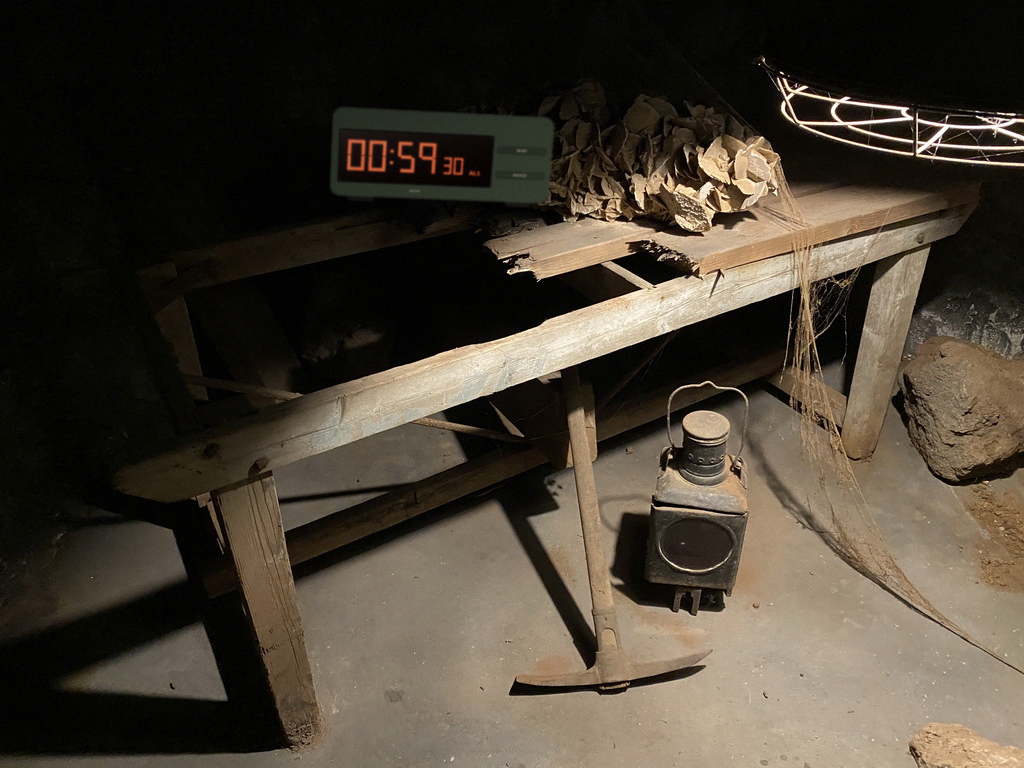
0,59,30
